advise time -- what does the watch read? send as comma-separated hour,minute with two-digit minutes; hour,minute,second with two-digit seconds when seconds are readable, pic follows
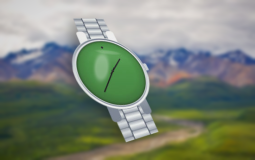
1,37
